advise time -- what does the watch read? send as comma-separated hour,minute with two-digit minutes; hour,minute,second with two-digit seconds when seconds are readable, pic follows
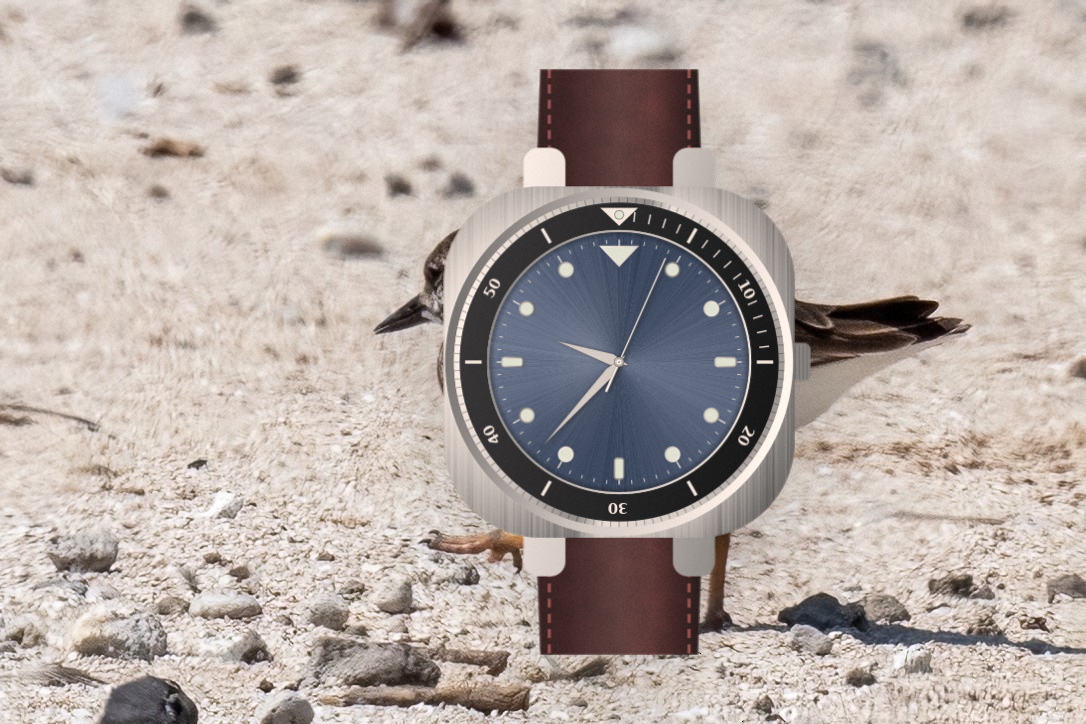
9,37,04
